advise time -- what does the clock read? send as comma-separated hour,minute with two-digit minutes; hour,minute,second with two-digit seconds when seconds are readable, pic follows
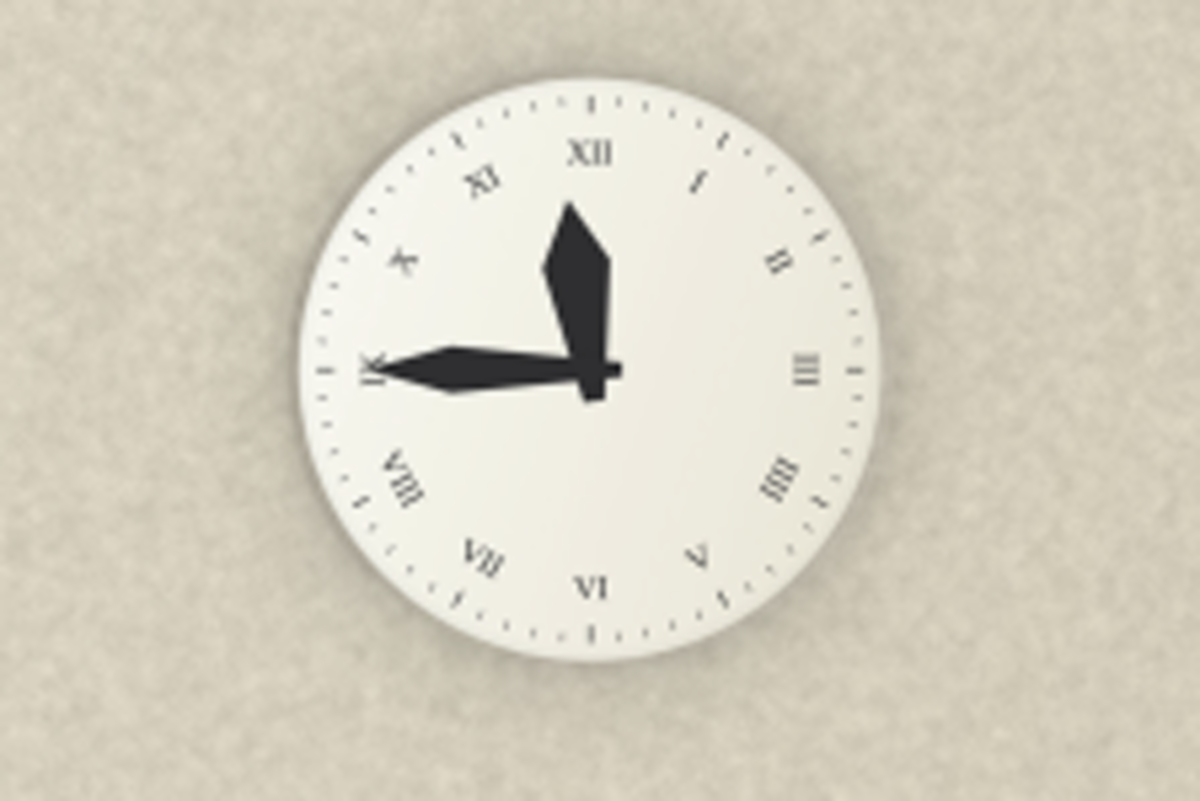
11,45
